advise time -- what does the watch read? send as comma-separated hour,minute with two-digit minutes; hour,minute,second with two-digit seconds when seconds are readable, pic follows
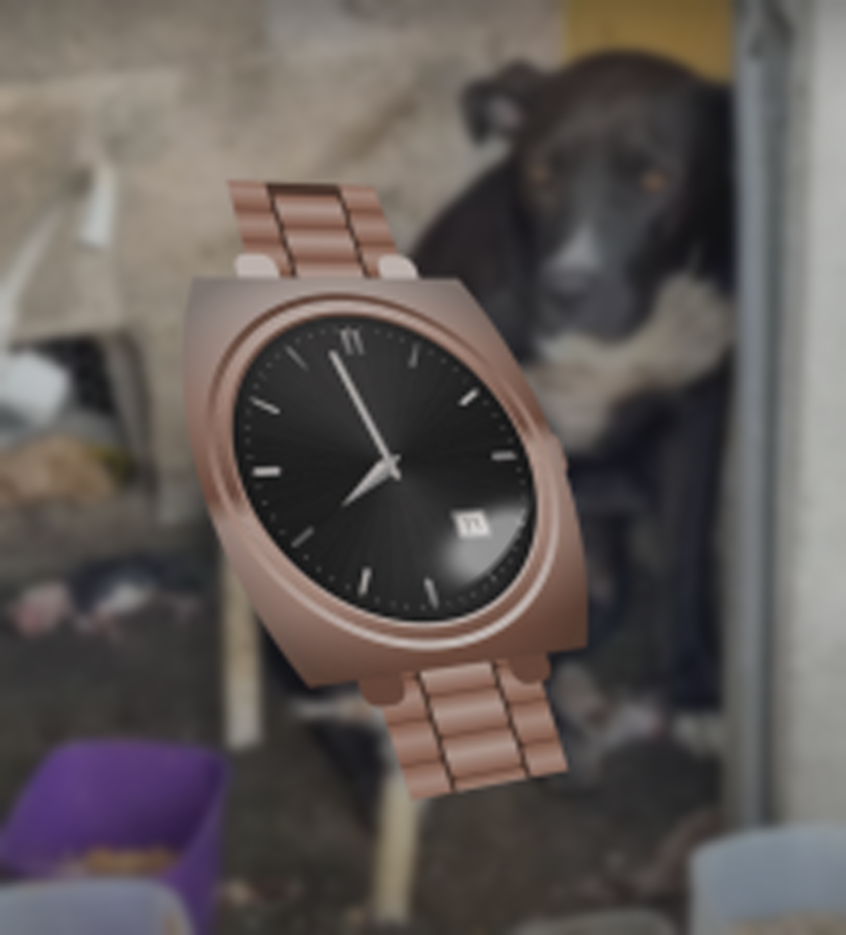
7,58
